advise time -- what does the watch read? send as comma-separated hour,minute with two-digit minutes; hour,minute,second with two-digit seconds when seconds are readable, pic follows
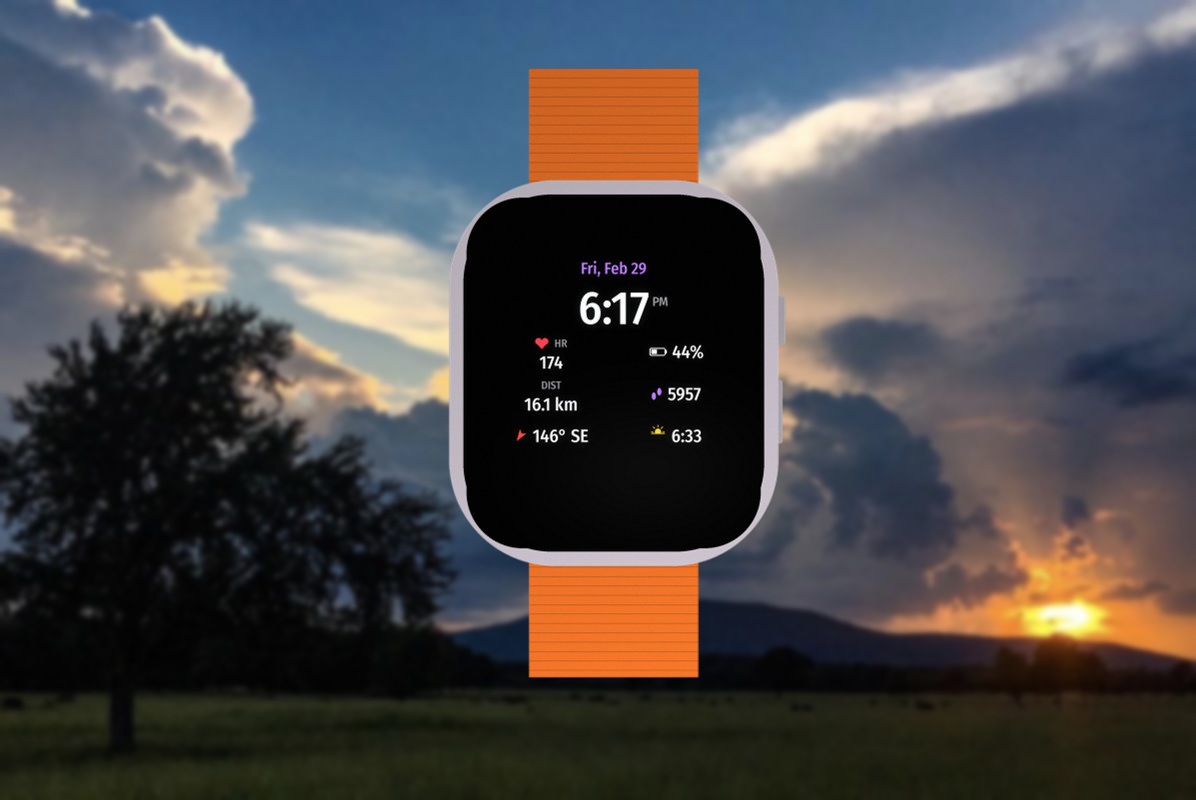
6,17
